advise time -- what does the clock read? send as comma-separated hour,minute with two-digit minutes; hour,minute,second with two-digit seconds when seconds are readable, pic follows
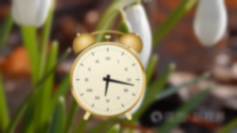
6,17
